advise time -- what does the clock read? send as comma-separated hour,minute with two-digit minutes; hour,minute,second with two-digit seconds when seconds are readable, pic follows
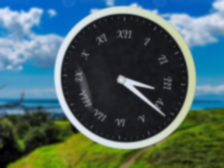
3,21
